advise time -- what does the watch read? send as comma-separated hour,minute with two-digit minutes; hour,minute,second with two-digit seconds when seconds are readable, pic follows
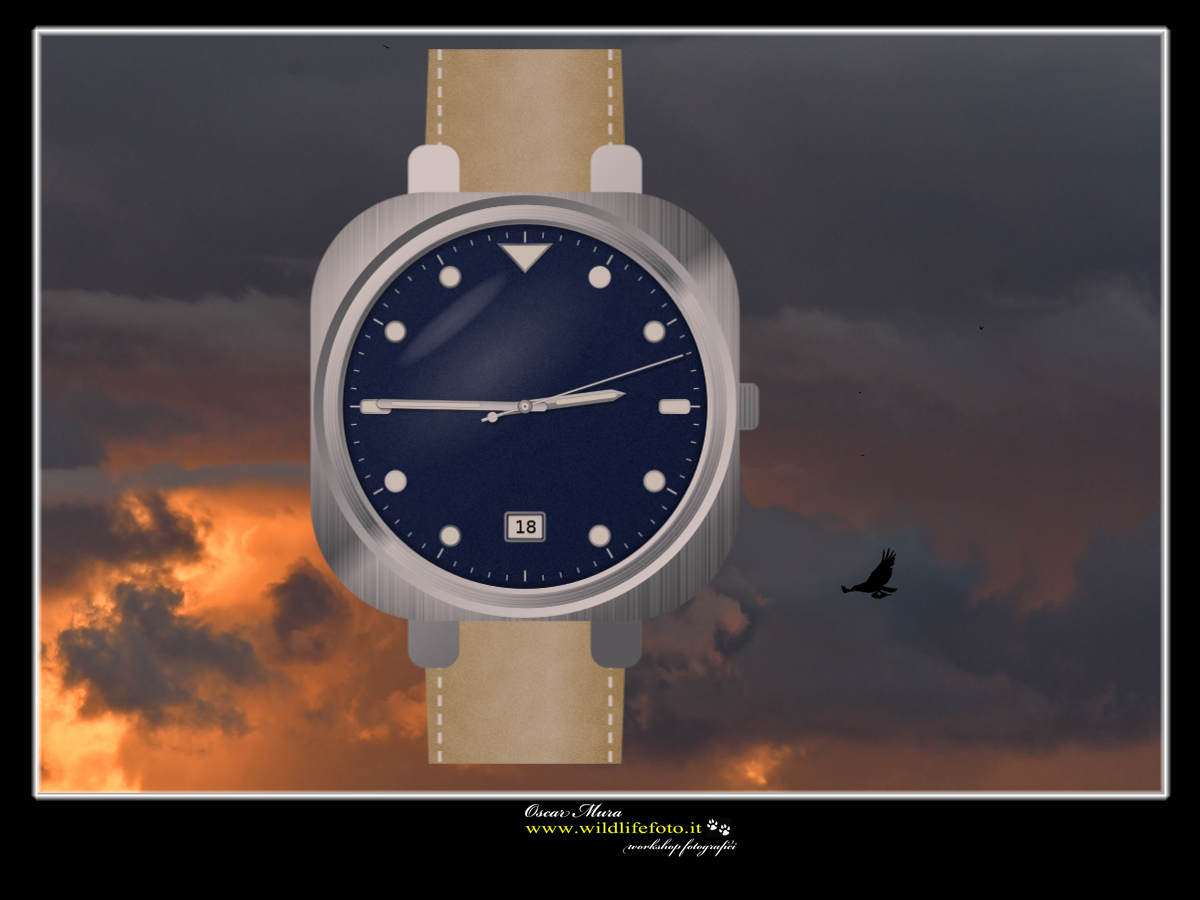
2,45,12
